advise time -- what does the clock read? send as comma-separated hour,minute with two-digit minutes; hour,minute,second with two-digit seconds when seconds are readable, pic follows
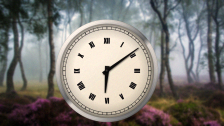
6,09
